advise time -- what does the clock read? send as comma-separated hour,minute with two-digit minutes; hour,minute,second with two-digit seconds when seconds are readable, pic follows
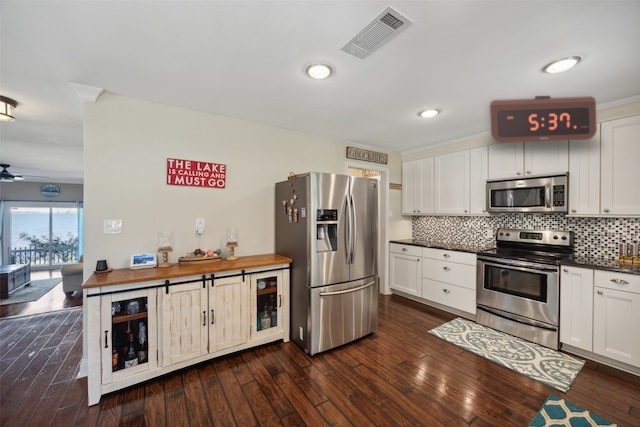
5,37
